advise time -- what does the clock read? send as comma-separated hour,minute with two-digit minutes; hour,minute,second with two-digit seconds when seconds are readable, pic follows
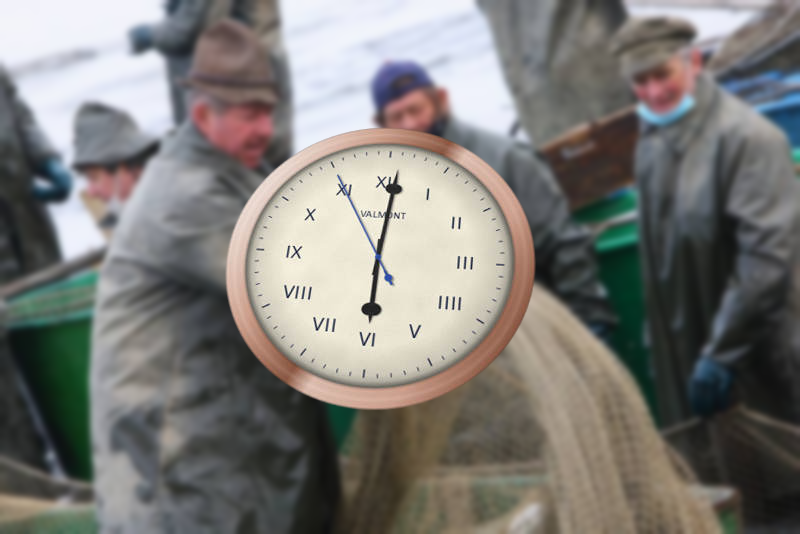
6,00,55
